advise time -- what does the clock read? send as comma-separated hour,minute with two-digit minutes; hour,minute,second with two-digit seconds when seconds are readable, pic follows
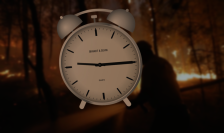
9,15
